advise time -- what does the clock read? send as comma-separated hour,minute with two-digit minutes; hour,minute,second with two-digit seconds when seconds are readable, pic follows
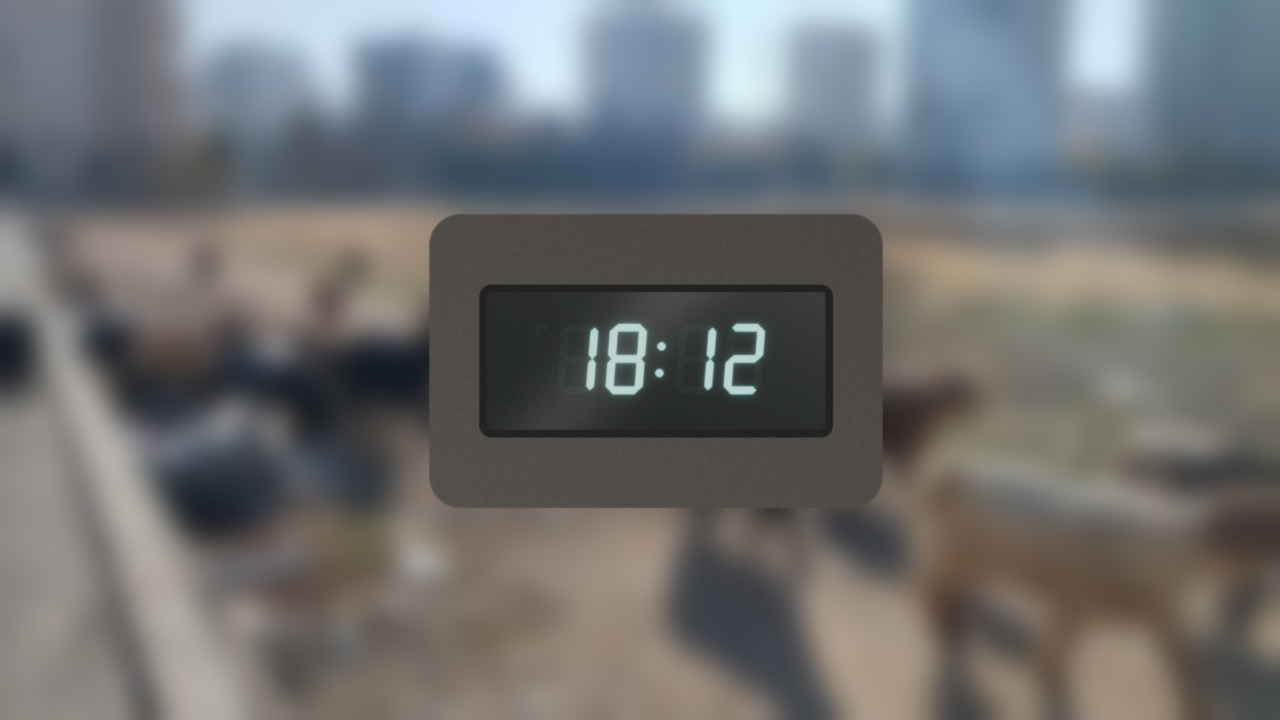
18,12
